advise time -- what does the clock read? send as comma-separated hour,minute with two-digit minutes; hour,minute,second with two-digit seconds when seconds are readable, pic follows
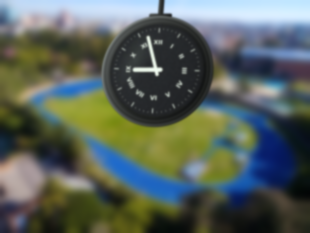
8,57
